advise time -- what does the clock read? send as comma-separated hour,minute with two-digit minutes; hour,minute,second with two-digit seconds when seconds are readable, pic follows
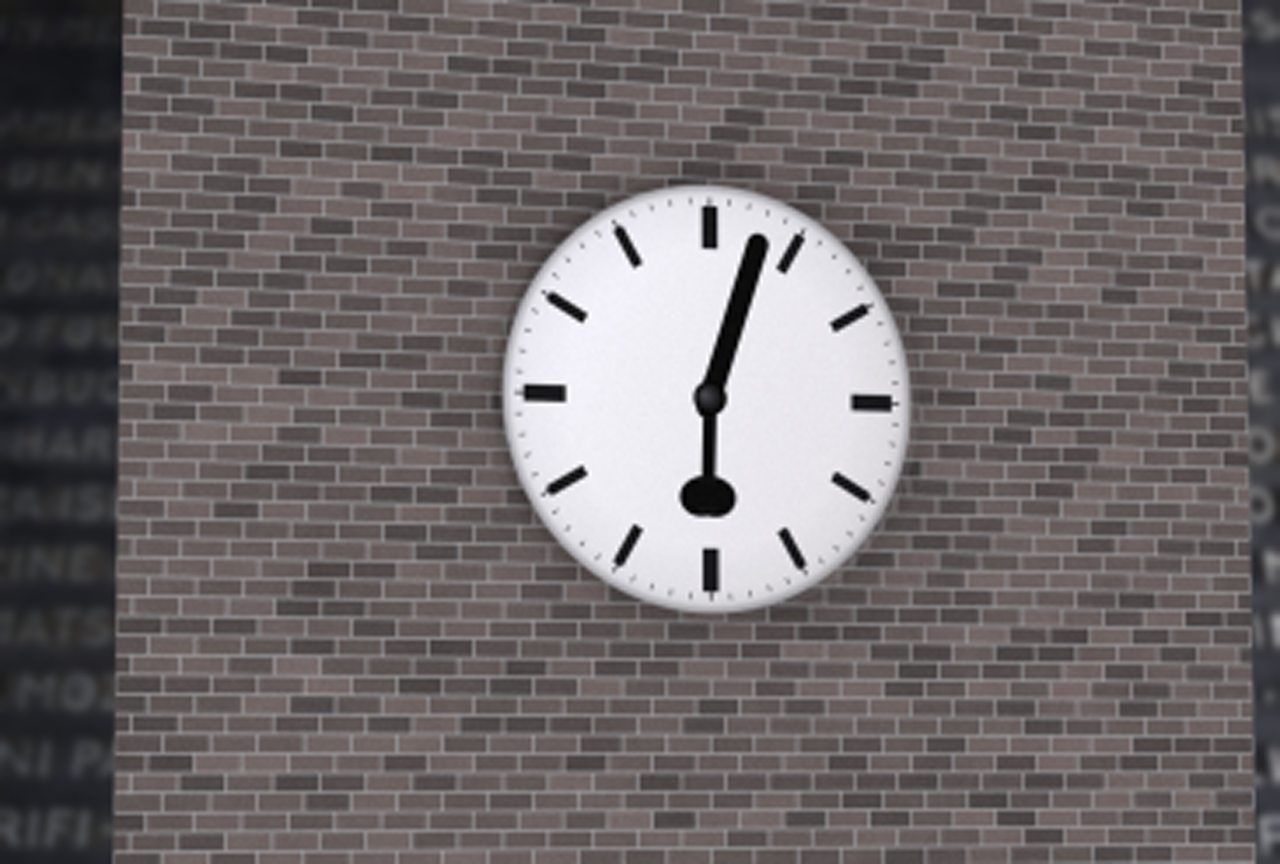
6,03
